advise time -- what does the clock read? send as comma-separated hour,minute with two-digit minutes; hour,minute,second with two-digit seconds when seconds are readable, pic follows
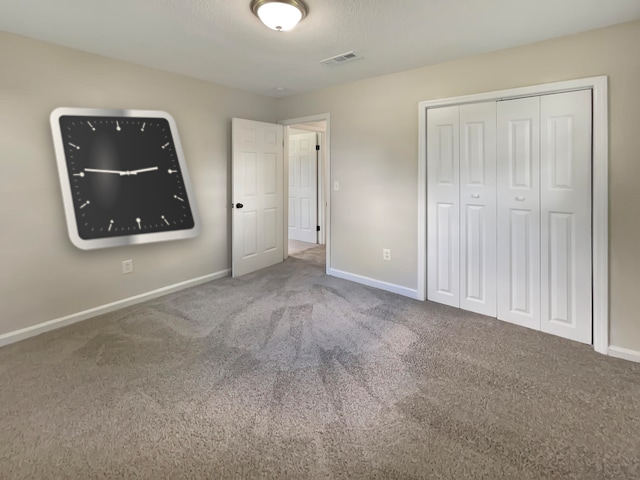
2,46
